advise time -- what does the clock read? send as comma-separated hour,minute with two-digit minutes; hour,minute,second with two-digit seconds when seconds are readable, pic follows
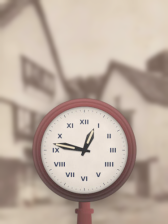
12,47
